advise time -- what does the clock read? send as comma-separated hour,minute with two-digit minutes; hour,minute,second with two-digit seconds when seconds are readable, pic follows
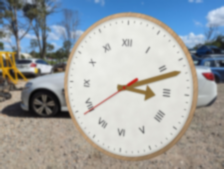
3,11,39
